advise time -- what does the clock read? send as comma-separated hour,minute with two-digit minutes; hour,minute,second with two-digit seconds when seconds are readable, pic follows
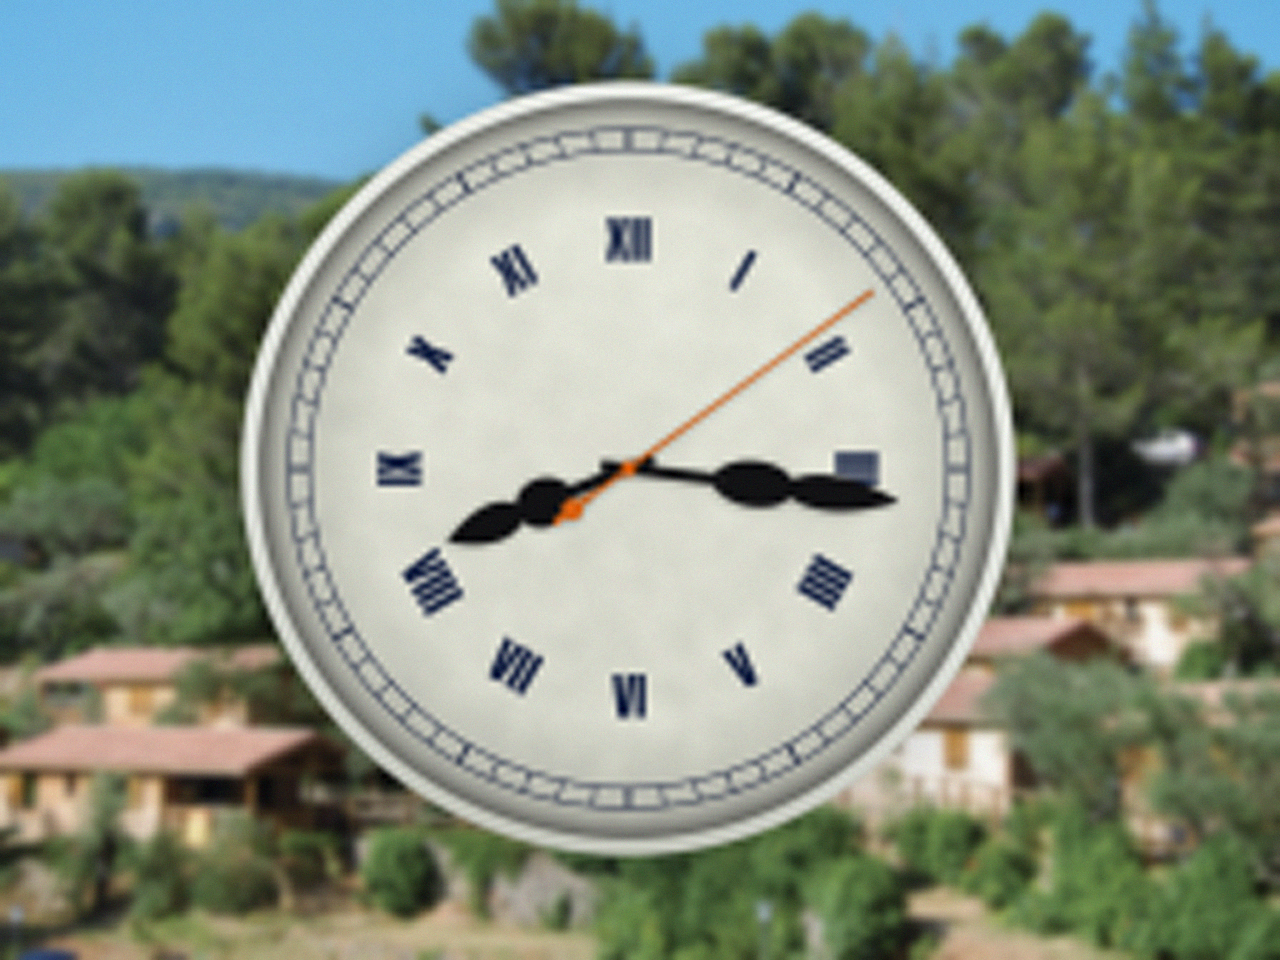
8,16,09
